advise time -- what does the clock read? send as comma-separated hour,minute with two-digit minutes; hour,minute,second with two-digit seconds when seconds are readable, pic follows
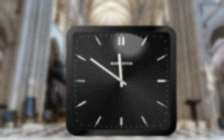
11,51
